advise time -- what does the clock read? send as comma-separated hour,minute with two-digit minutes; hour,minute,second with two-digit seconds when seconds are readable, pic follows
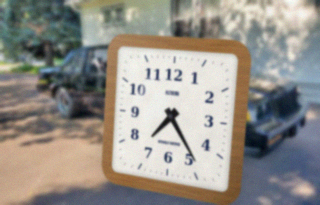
7,24
